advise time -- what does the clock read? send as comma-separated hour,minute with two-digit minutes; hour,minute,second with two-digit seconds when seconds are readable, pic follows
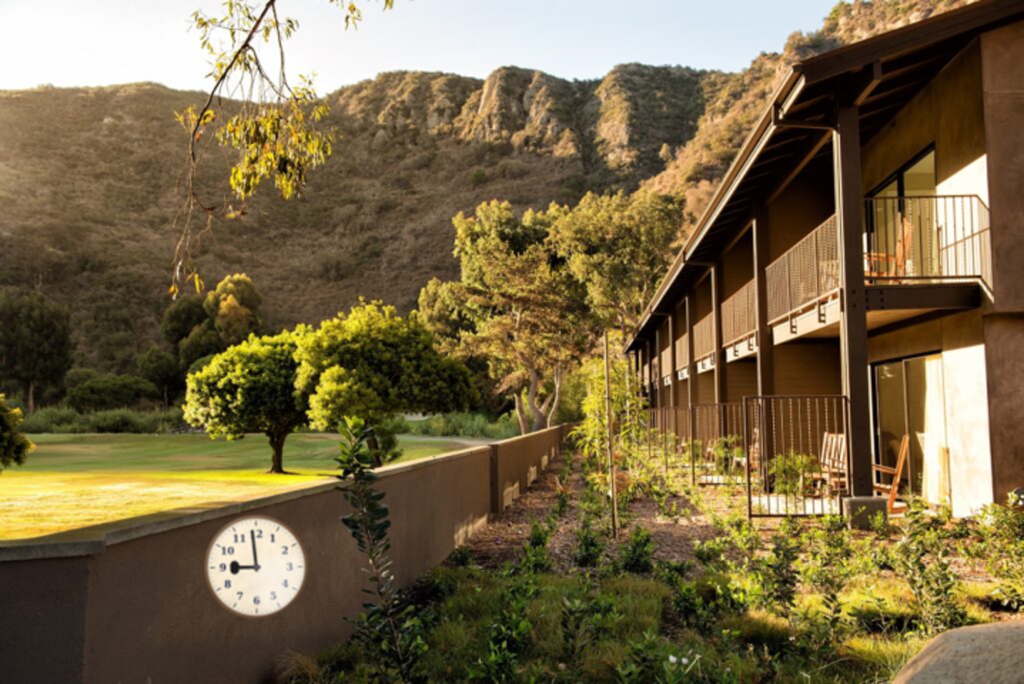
8,59
